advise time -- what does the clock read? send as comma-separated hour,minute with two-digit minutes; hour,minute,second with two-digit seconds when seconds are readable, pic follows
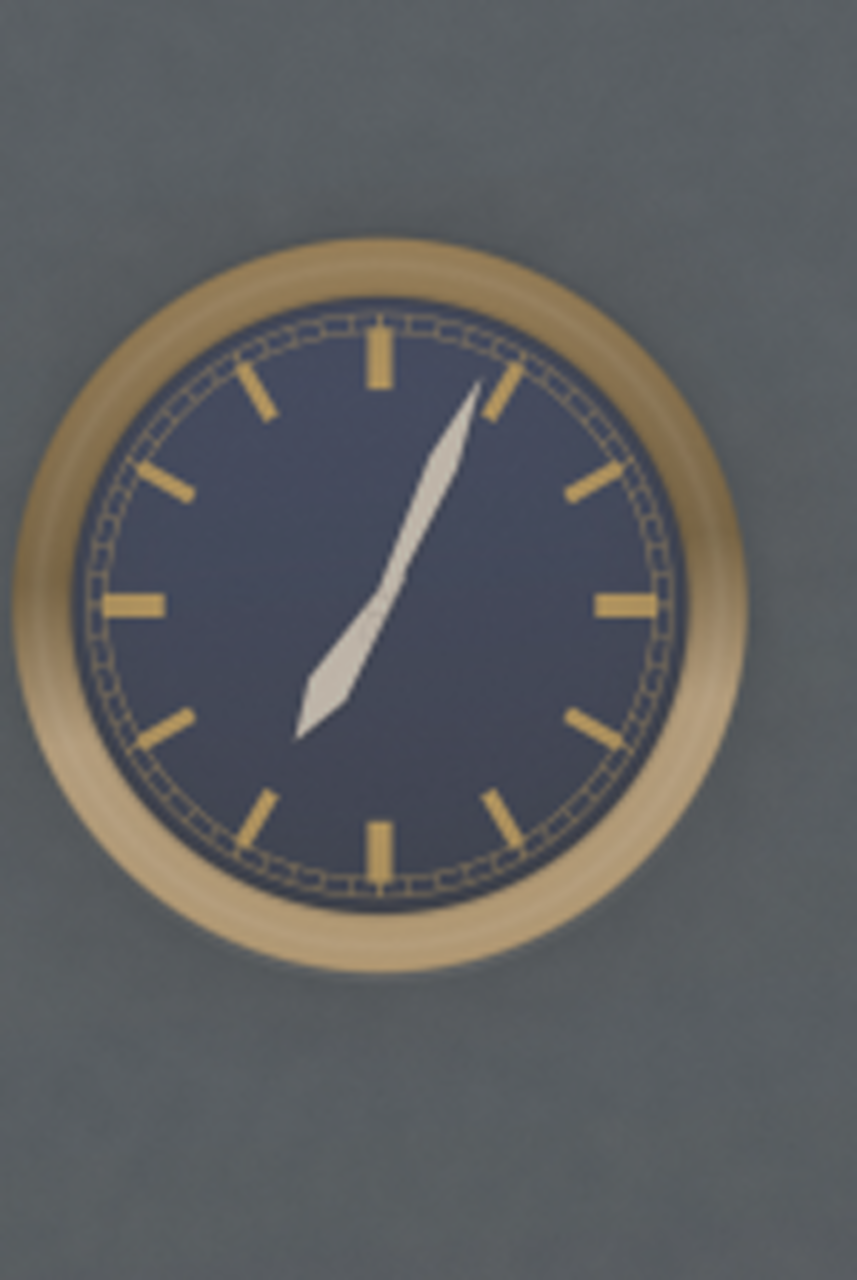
7,04
